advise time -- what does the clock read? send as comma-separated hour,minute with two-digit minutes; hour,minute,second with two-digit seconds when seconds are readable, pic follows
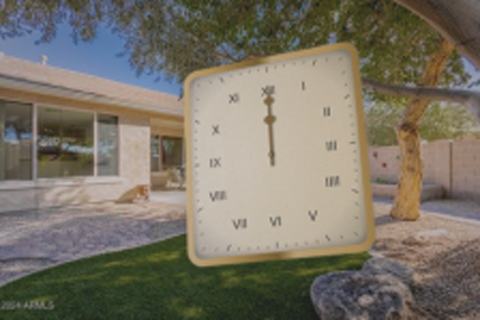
12,00
